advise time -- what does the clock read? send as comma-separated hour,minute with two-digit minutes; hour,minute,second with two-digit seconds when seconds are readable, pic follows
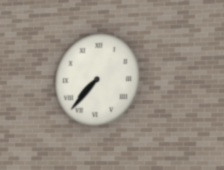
7,37
